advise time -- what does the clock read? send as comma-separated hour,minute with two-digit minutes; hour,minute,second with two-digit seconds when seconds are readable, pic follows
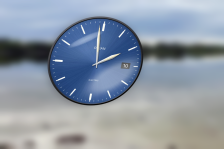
1,59
